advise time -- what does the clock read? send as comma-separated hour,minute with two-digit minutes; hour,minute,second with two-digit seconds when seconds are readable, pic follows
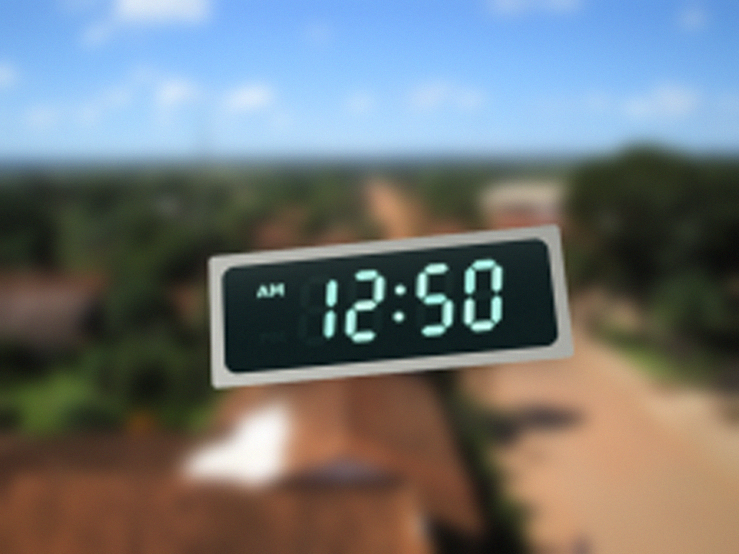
12,50
